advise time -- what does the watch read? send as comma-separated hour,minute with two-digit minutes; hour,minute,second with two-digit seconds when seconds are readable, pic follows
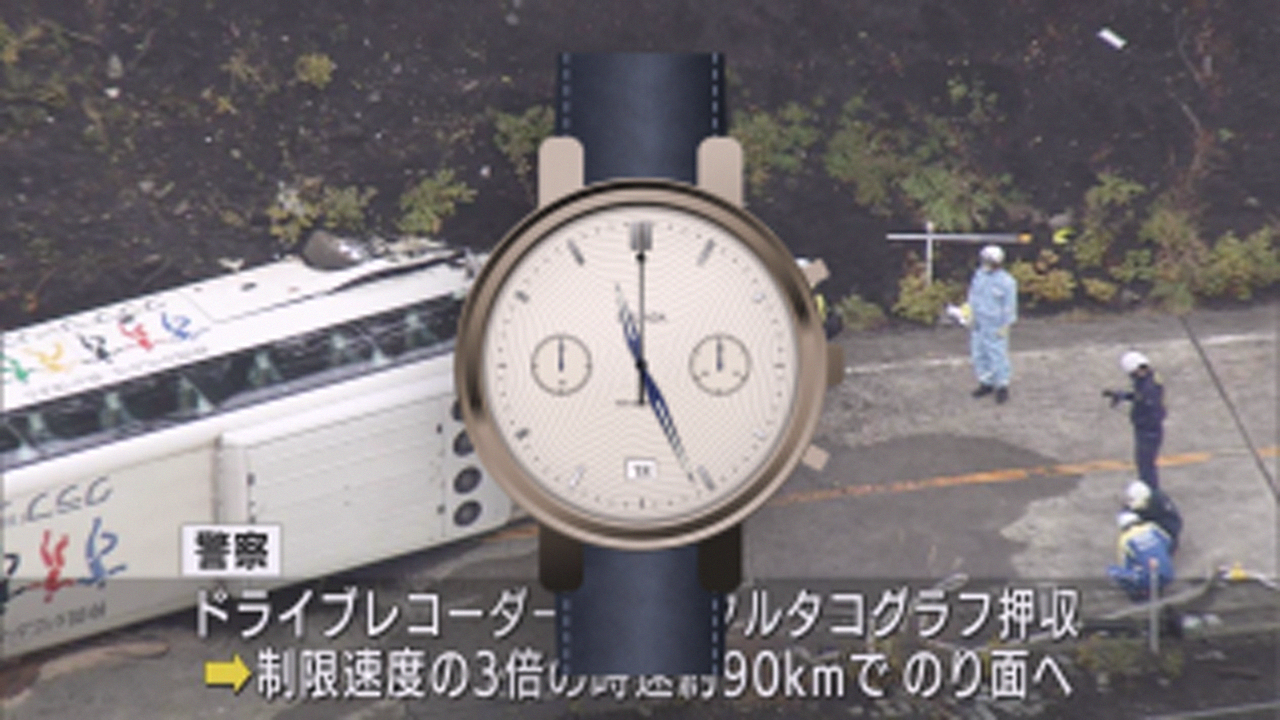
11,26
